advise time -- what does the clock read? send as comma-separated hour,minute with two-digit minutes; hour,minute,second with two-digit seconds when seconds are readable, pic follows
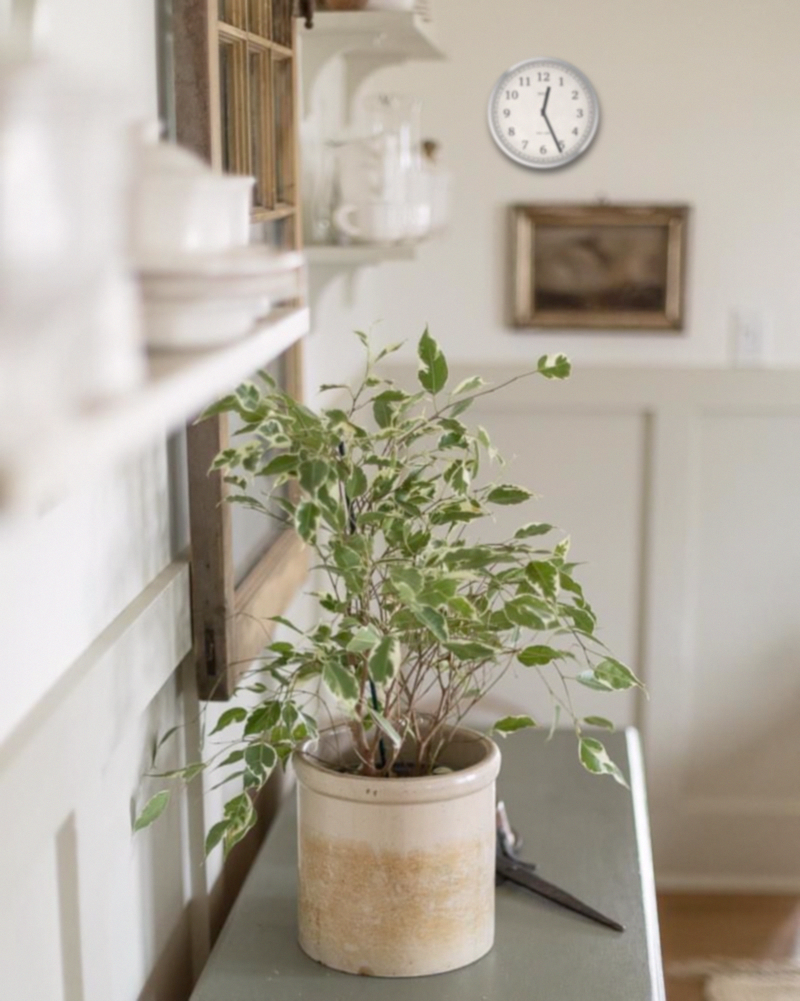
12,26
